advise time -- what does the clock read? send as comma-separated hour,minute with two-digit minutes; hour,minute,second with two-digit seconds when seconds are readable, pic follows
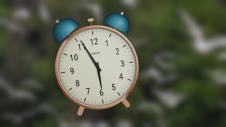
5,56
